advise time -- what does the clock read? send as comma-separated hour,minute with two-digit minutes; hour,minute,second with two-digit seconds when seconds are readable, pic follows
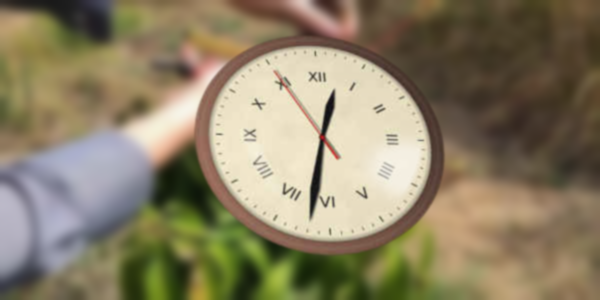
12,31,55
